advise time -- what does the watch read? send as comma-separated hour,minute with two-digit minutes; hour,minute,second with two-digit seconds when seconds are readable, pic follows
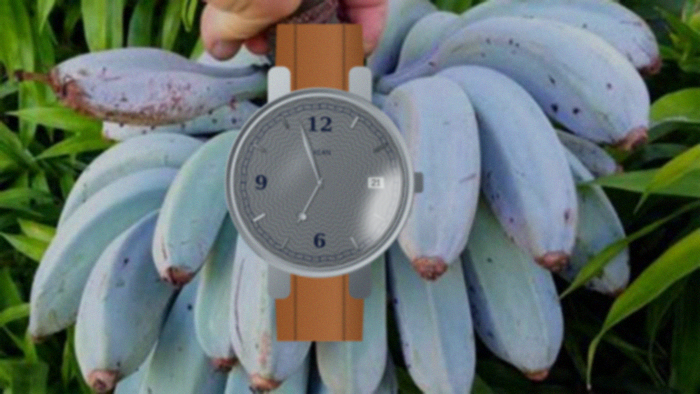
6,57
